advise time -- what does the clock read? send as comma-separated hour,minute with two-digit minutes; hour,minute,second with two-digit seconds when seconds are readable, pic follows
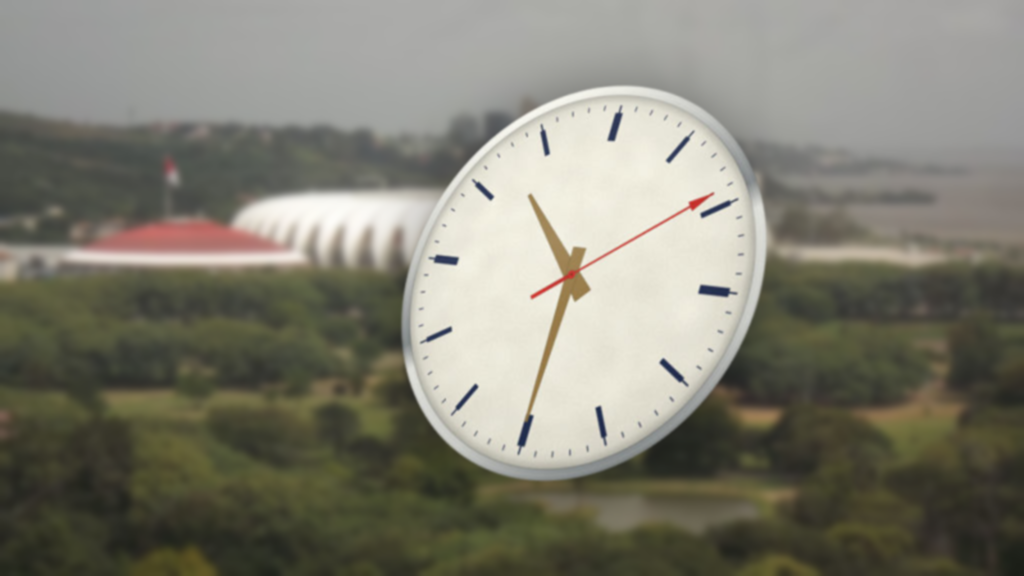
10,30,09
